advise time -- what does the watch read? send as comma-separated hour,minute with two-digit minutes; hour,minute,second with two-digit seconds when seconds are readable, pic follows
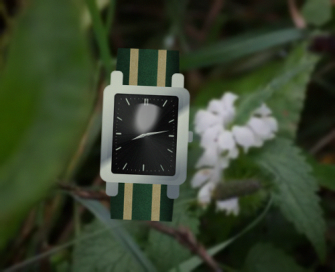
8,13
